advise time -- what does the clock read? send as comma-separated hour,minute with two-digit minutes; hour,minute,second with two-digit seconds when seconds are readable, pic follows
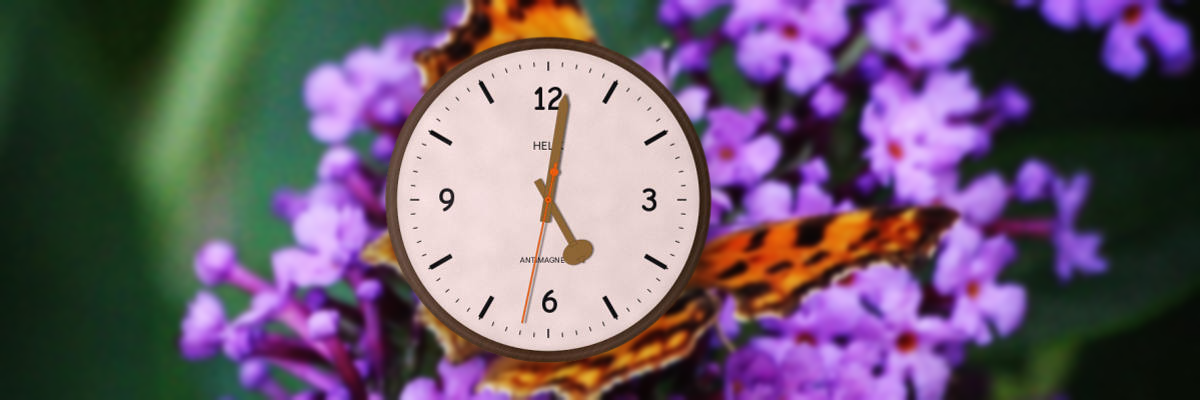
5,01,32
